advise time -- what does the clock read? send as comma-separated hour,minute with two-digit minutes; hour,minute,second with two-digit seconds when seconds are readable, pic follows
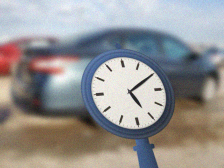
5,10
